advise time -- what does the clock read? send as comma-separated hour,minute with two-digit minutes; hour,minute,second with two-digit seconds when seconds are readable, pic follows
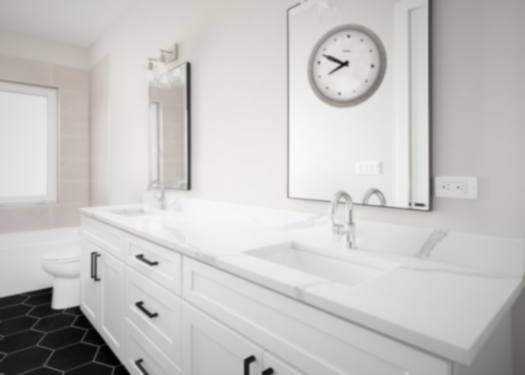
7,48
